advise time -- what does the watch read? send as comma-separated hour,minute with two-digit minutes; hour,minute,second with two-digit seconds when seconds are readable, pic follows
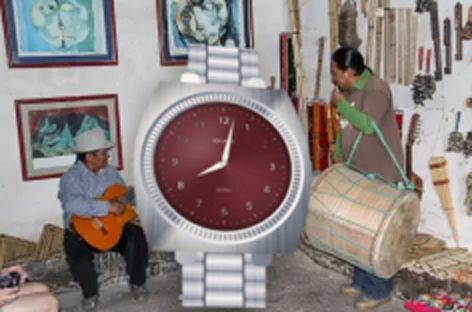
8,02
